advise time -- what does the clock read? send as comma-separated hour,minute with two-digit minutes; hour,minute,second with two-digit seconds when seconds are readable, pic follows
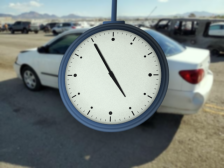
4,55
